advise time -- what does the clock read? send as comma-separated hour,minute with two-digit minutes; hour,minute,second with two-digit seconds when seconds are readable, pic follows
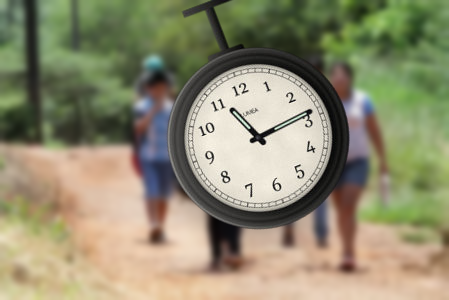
11,14
